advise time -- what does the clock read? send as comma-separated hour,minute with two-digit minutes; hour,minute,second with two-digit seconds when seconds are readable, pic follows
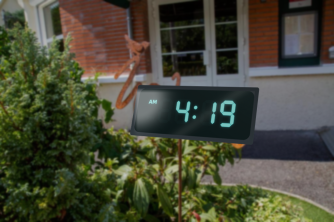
4,19
